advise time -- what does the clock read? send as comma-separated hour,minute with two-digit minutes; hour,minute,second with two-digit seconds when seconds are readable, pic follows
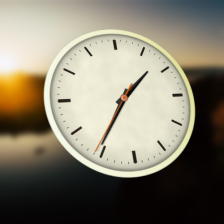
1,35,36
